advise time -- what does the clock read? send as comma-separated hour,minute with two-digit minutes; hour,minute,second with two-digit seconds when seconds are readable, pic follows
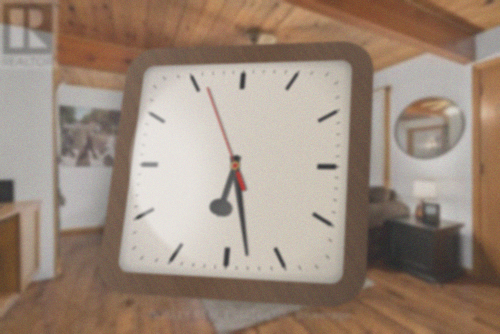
6,27,56
